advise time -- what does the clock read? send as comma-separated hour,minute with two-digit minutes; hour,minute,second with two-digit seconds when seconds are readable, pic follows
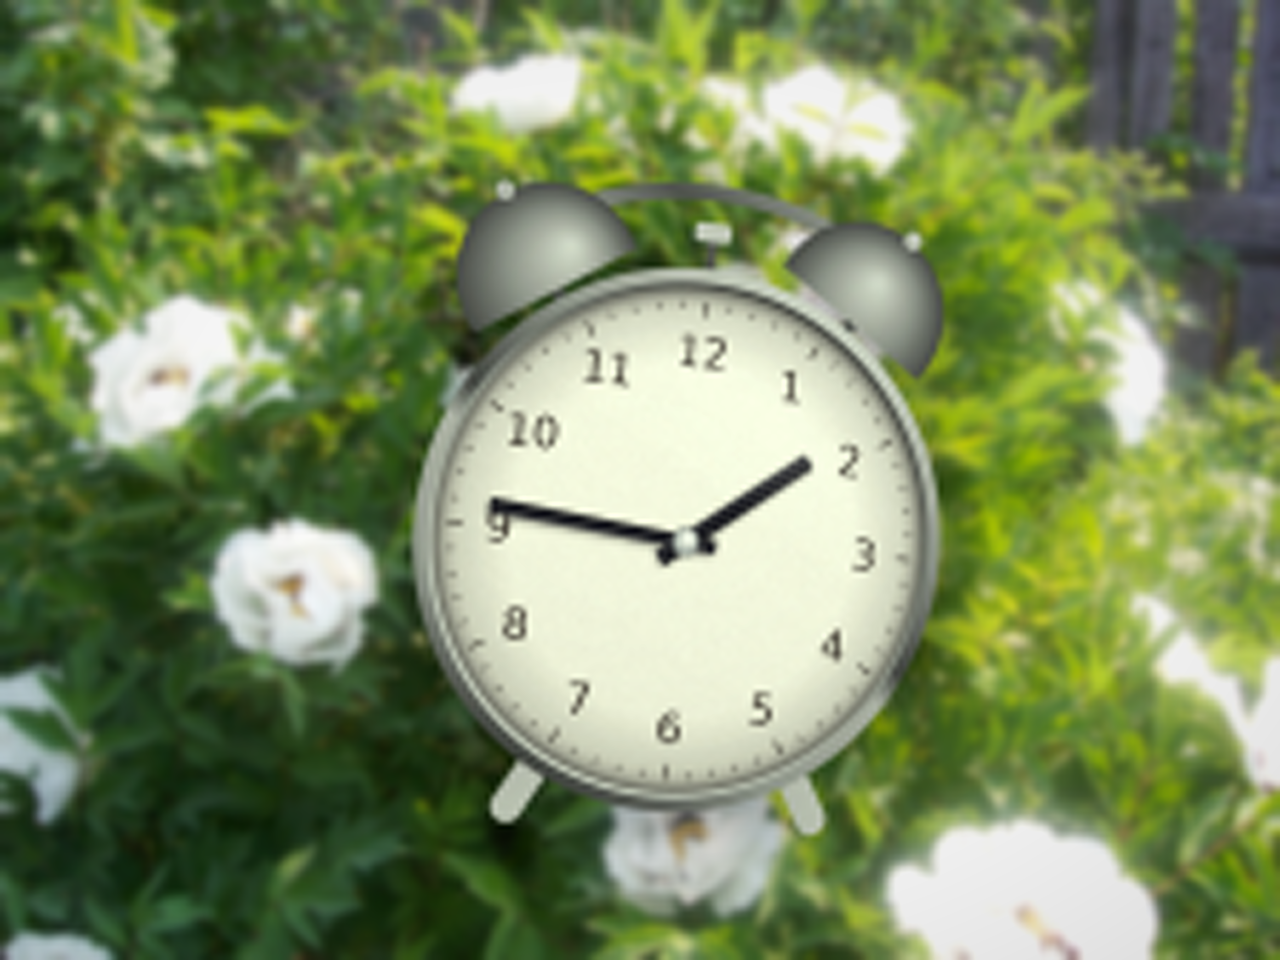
1,46
